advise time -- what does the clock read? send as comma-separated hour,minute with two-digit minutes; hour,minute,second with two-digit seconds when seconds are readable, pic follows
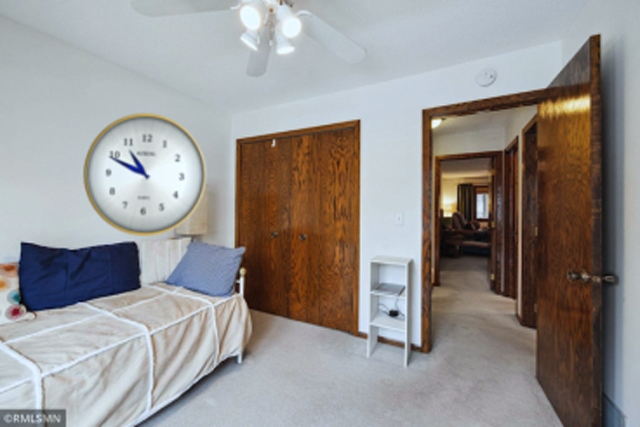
10,49
